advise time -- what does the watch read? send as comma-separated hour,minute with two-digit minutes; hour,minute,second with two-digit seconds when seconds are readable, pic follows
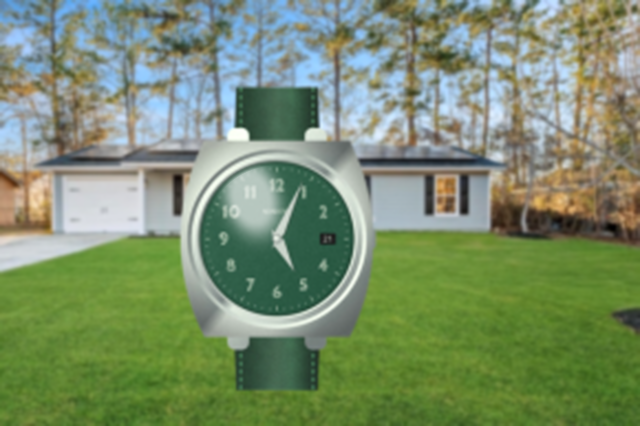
5,04
